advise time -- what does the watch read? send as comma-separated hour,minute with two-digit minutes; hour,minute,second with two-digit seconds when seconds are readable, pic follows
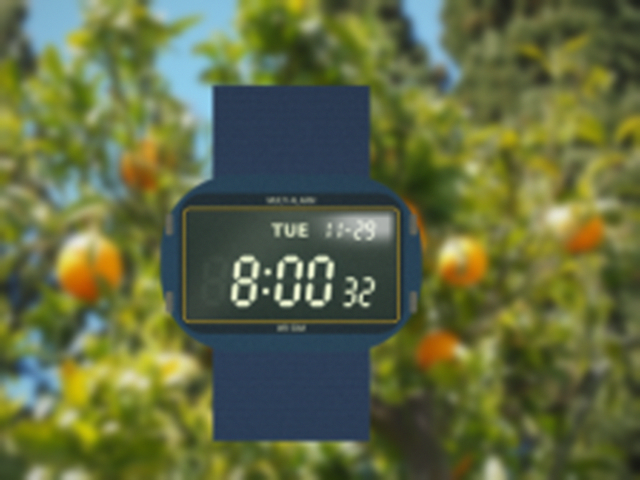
8,00,32
